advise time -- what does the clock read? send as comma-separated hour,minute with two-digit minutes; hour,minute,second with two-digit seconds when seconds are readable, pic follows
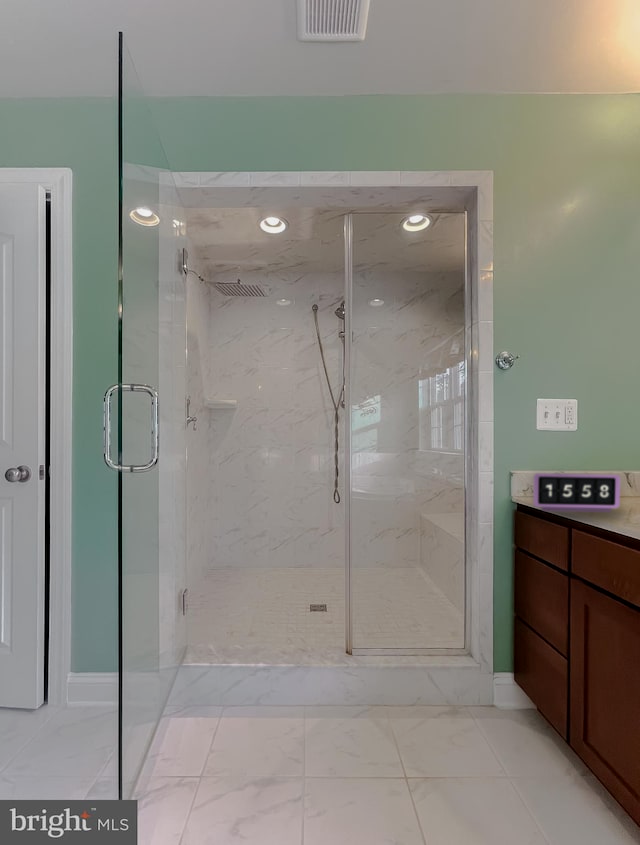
15,58
